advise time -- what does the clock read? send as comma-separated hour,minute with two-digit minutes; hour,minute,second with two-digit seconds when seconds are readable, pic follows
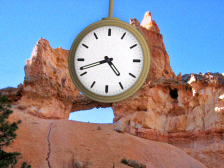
4,42
